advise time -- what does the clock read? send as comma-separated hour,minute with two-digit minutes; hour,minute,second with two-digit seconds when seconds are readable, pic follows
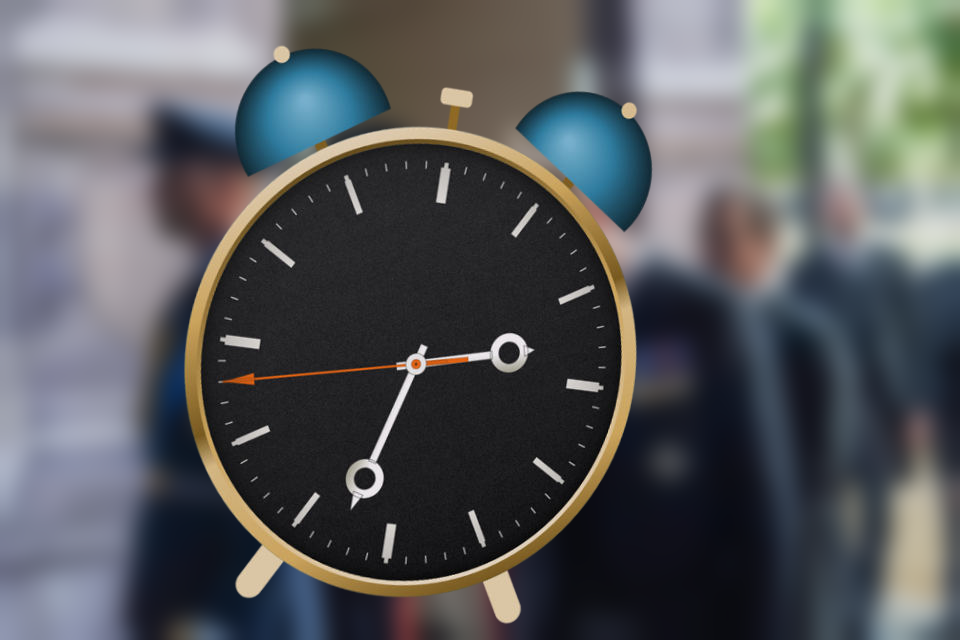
2,32,43
